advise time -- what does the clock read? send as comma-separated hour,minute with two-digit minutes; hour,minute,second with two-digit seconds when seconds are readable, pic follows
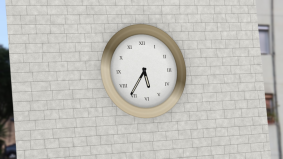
5,36
